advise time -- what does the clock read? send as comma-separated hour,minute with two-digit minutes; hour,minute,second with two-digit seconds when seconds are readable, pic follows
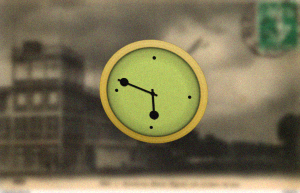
5,48
